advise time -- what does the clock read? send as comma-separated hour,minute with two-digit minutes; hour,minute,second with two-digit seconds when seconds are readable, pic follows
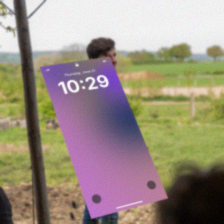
10,29
